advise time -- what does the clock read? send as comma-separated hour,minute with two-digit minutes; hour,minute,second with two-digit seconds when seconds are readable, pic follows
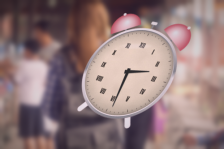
2,29
